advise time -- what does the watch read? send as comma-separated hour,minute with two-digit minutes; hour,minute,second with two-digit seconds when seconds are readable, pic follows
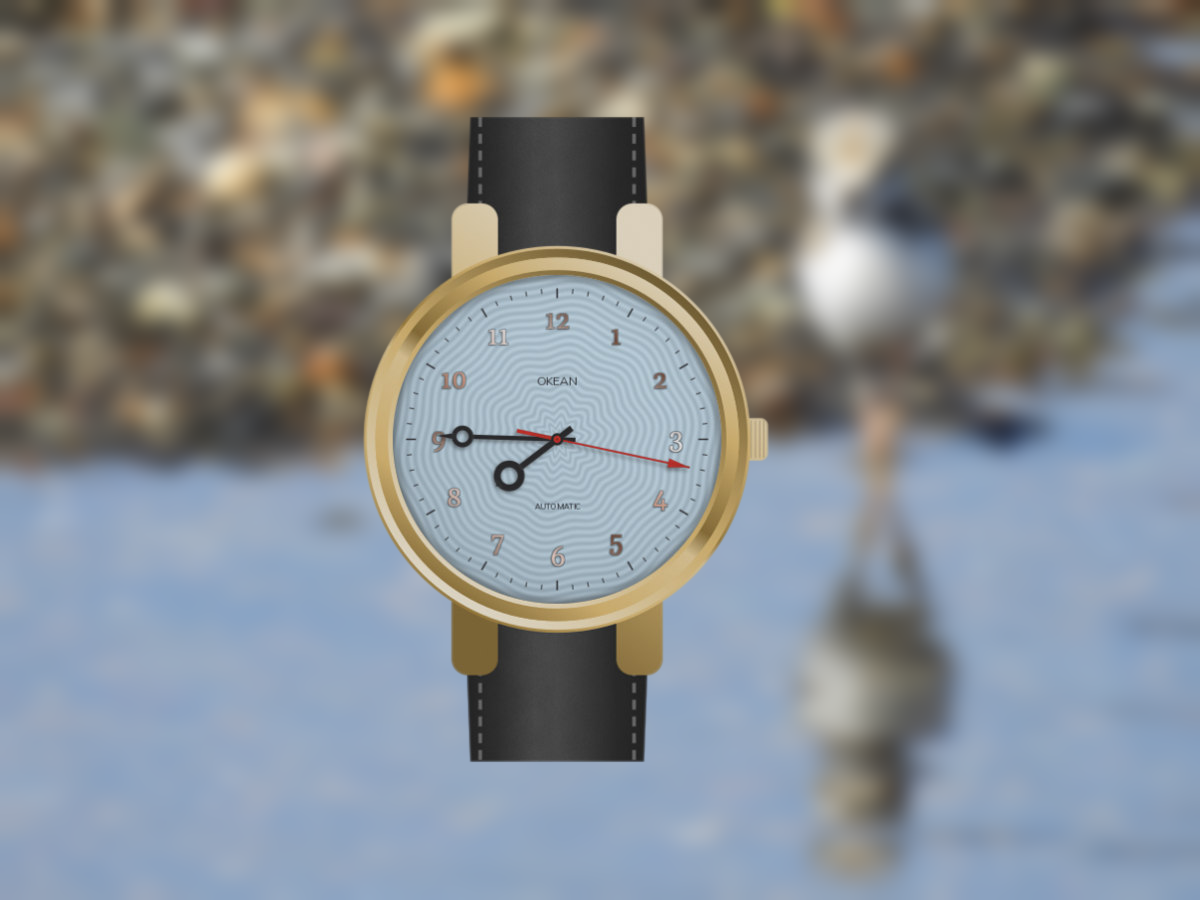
7,45,17
